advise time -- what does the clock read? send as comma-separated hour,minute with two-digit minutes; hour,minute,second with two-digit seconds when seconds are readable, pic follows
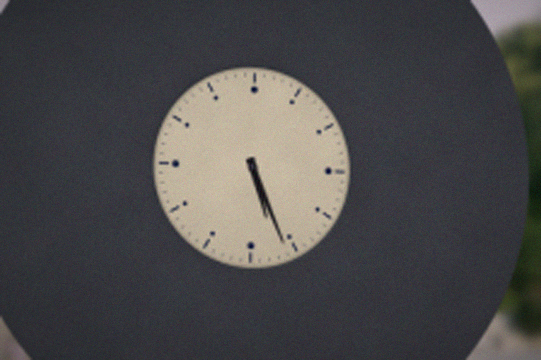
5,26
